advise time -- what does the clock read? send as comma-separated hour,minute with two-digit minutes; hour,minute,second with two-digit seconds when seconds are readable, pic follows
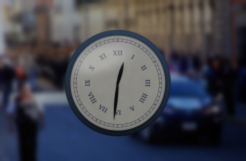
12,31
